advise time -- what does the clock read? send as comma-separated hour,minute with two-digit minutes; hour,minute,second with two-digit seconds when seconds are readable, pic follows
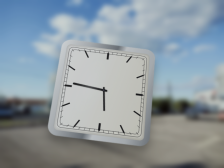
5,46
